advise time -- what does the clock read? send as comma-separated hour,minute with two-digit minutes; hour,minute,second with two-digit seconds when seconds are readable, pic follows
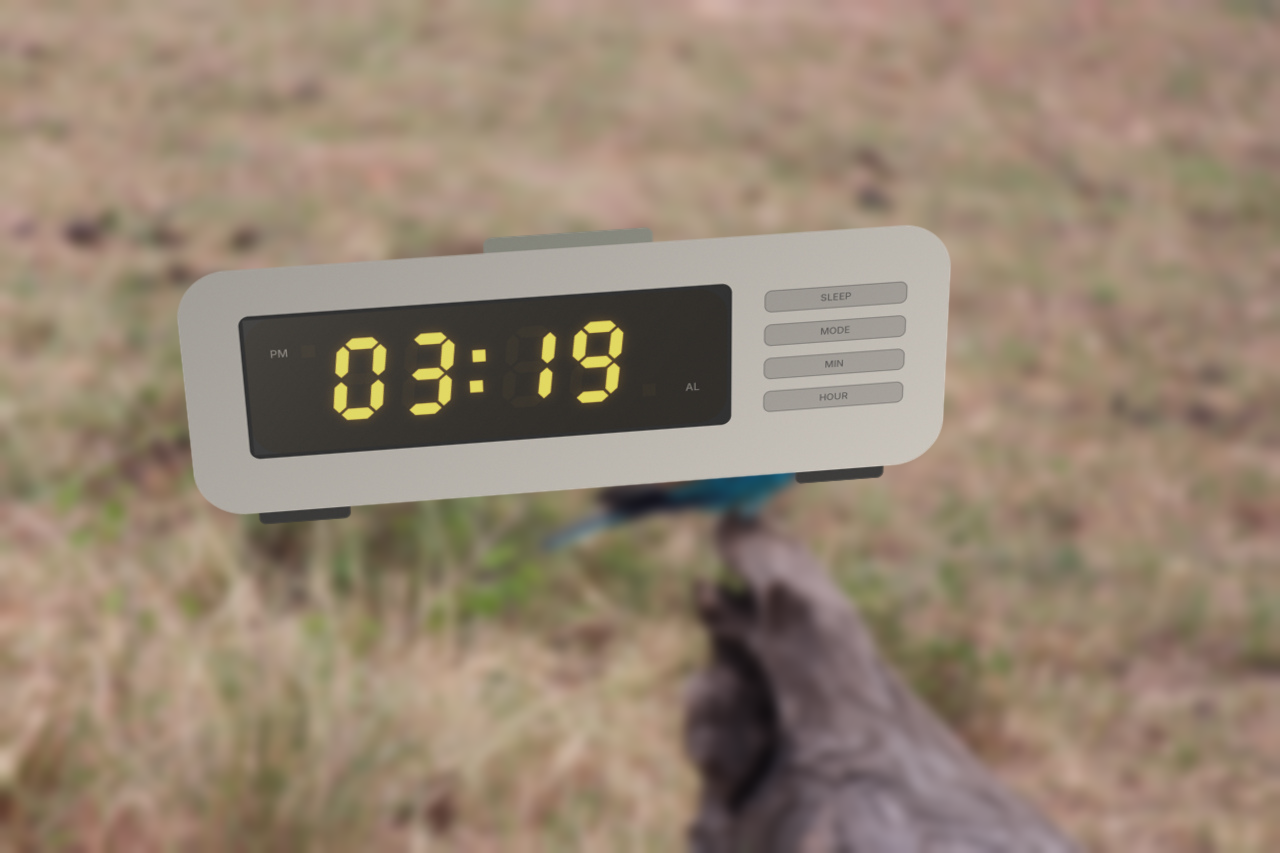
3,19
